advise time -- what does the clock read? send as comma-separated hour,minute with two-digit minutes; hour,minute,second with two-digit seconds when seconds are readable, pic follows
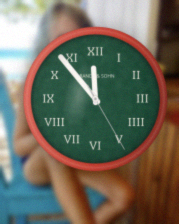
11,53,25
